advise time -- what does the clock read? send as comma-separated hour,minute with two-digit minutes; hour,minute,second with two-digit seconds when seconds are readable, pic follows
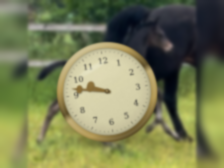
9,47
